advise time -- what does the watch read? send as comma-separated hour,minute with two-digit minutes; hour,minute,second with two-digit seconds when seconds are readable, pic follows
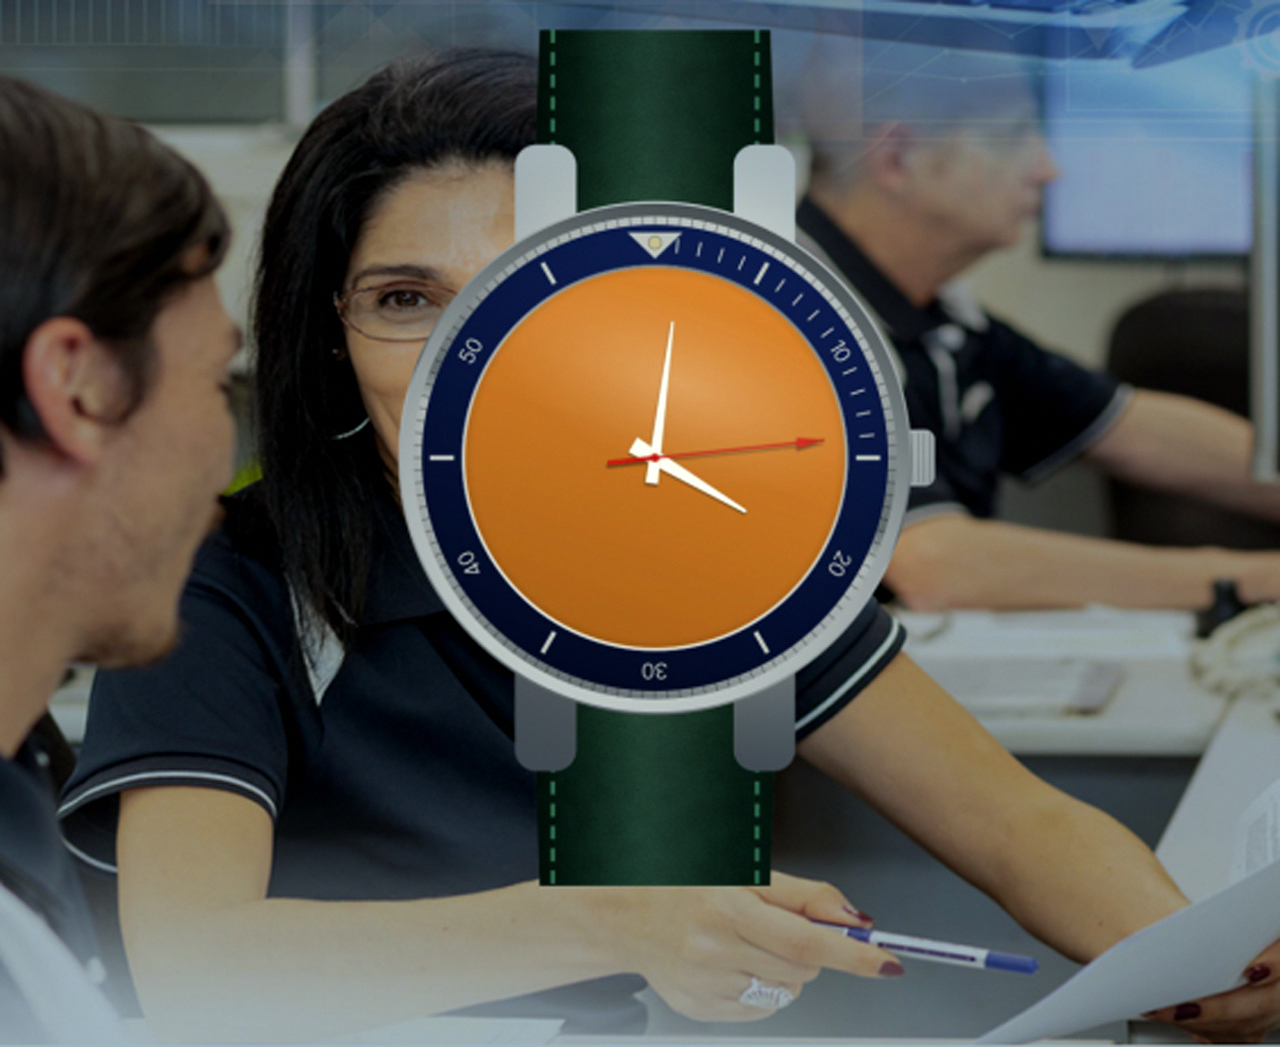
4,01,14
